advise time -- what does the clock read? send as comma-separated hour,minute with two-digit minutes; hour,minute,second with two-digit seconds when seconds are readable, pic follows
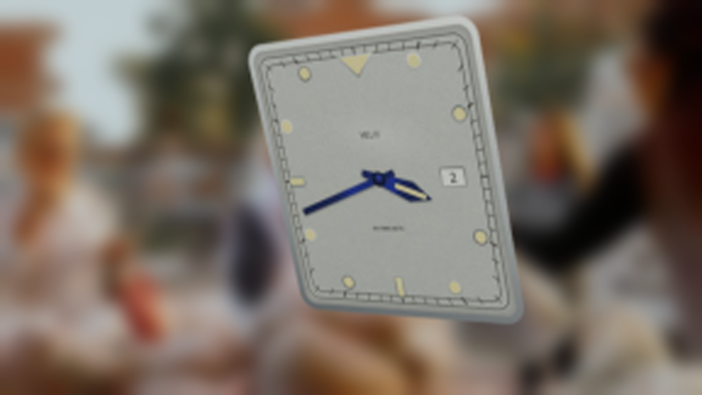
3,42
